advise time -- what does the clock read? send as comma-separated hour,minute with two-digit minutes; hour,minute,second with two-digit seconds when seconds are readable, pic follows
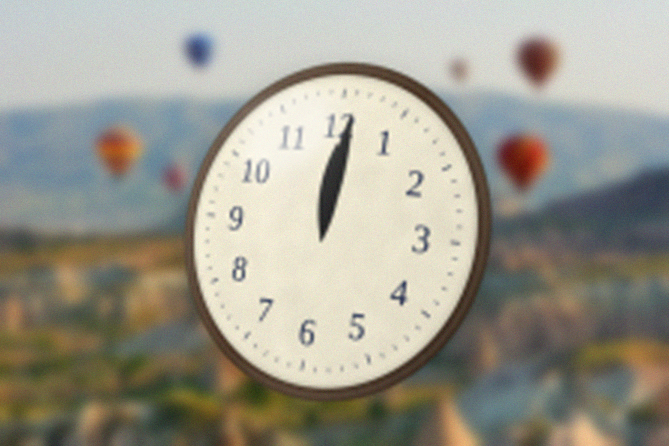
12,01
